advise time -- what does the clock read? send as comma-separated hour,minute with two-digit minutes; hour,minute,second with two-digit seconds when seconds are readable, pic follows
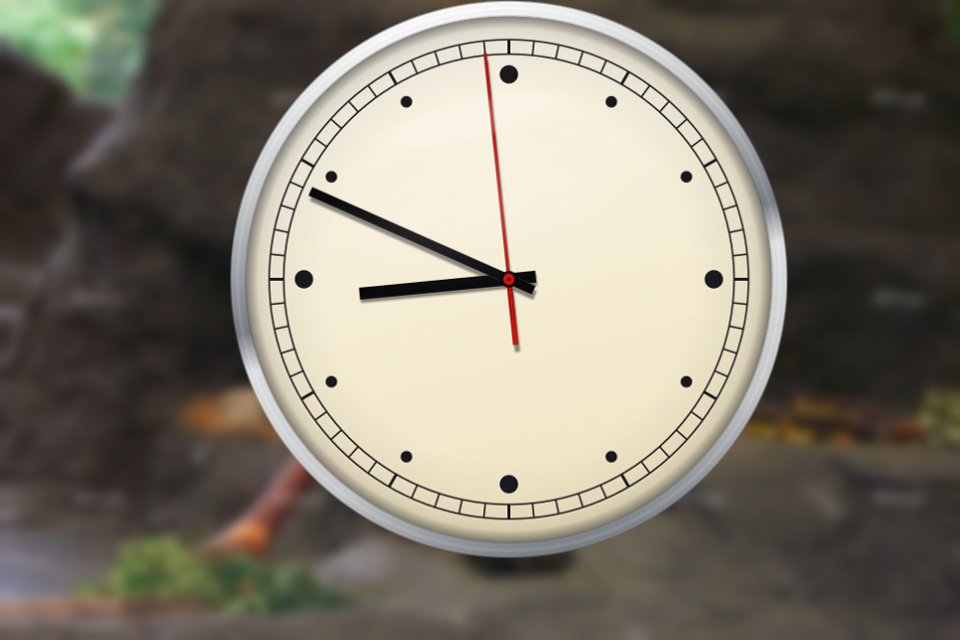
8,48,59
